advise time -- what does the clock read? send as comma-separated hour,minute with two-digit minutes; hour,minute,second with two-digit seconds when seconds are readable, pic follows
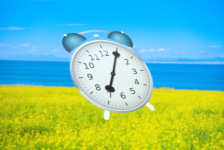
7,05
